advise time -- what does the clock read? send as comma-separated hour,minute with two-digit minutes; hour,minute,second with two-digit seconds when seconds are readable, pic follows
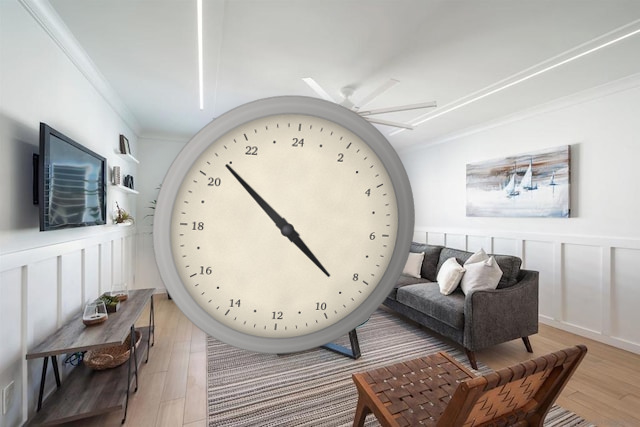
8,52
